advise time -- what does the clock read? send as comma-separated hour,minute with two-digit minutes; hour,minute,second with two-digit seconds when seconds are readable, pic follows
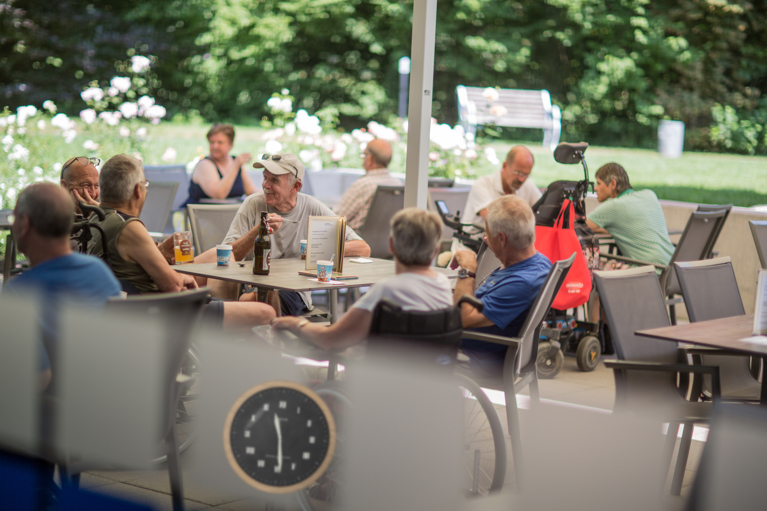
11,29
